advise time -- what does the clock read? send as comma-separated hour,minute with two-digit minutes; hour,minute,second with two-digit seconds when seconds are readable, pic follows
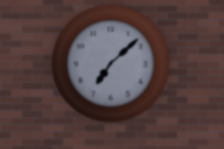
7,08
